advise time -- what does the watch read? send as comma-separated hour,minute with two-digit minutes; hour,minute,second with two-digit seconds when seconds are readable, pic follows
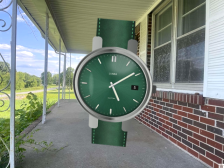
5,09
